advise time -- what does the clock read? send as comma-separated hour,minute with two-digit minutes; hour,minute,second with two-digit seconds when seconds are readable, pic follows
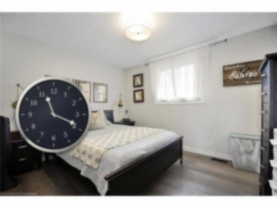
11,19
